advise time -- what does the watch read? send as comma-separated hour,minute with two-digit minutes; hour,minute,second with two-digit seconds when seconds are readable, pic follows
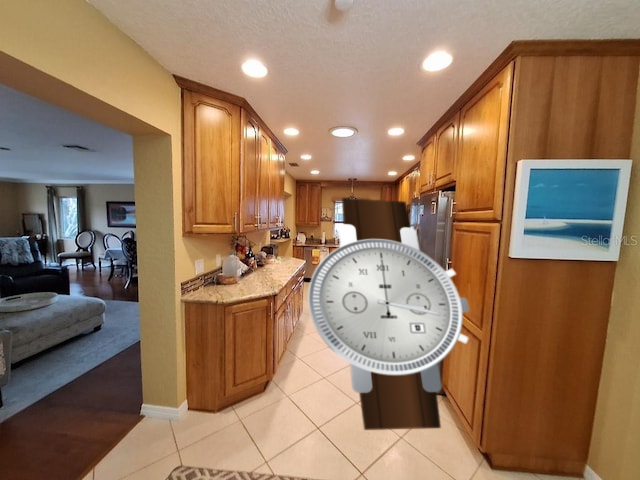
3,17
